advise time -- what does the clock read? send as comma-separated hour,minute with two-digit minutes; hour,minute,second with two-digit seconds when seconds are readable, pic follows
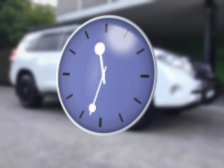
11,33
